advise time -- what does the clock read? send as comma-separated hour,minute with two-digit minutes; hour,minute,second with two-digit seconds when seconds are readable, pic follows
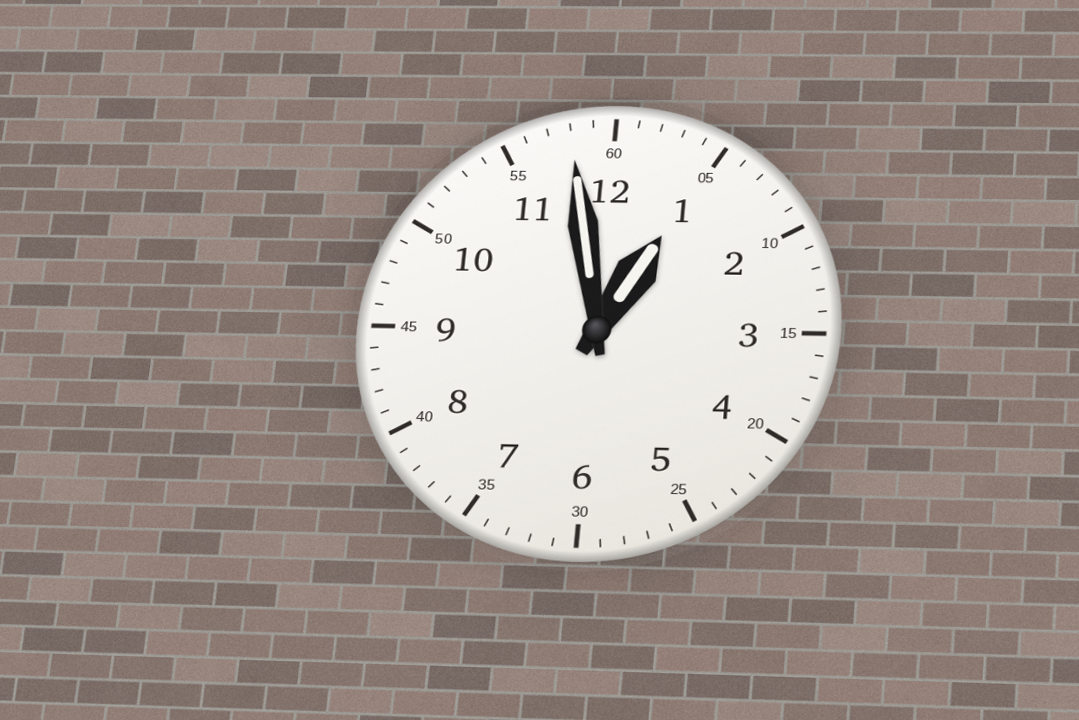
12,58
